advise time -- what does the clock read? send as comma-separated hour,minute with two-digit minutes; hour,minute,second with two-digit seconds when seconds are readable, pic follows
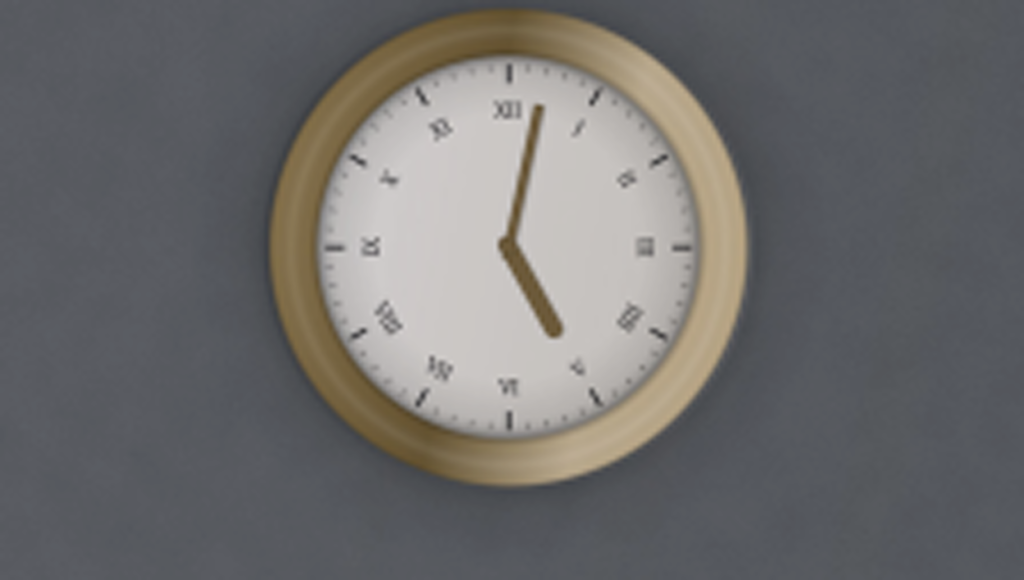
5,02
